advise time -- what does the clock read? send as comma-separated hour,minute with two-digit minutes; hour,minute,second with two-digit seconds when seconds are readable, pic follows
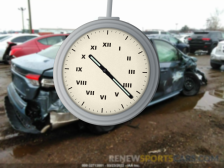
10,22
